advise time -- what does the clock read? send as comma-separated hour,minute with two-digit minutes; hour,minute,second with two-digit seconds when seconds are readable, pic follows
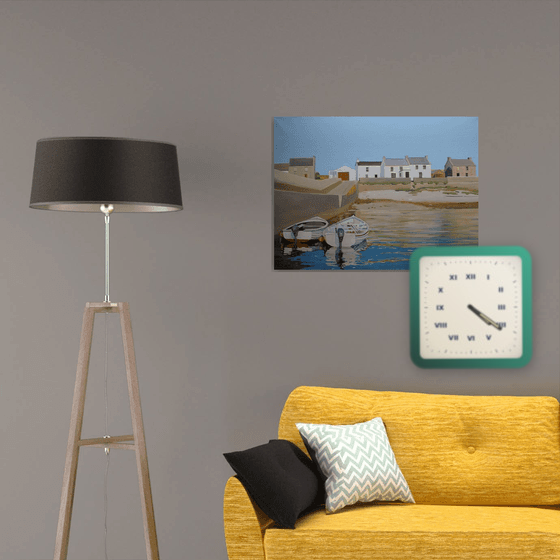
4,21
